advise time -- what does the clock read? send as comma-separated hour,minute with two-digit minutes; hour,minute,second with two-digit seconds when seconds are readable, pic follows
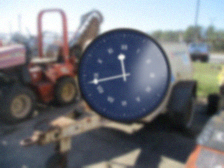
11,43
